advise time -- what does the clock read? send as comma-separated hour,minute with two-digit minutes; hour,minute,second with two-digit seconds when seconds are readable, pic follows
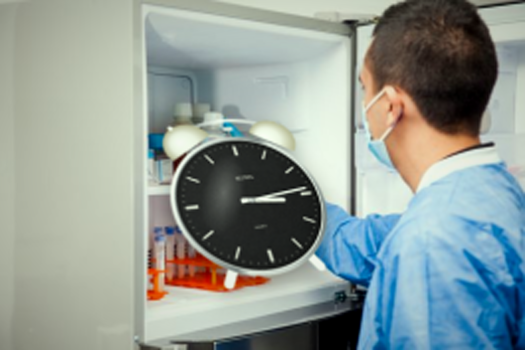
3,14
